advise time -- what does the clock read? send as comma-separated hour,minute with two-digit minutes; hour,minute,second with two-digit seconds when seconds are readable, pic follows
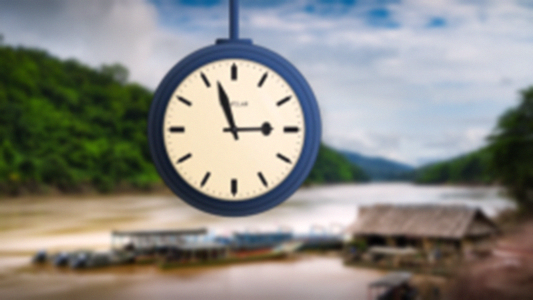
2,57
